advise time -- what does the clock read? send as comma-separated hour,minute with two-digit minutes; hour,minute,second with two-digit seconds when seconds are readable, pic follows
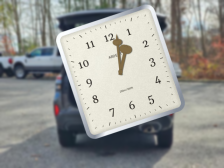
1,02
